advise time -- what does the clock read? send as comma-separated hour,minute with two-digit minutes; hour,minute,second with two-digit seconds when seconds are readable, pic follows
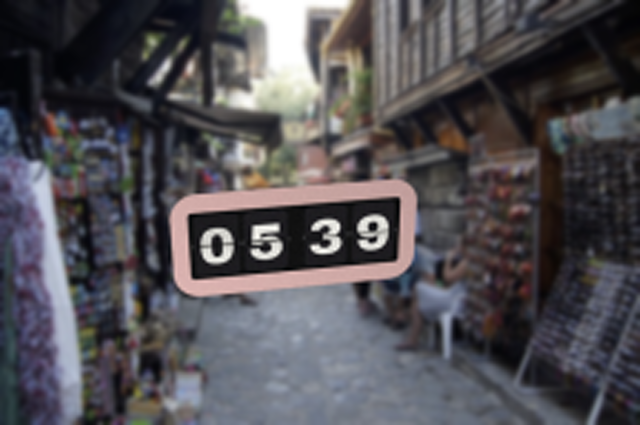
5,39
